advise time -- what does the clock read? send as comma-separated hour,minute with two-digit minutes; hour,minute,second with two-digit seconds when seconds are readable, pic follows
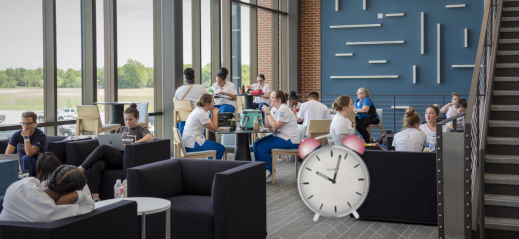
10,03
